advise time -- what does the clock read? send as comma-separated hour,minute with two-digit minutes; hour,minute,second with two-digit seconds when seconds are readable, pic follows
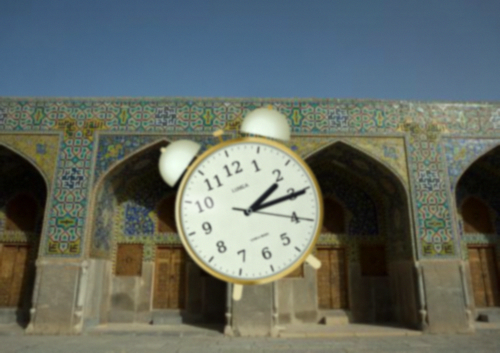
2,15,20
